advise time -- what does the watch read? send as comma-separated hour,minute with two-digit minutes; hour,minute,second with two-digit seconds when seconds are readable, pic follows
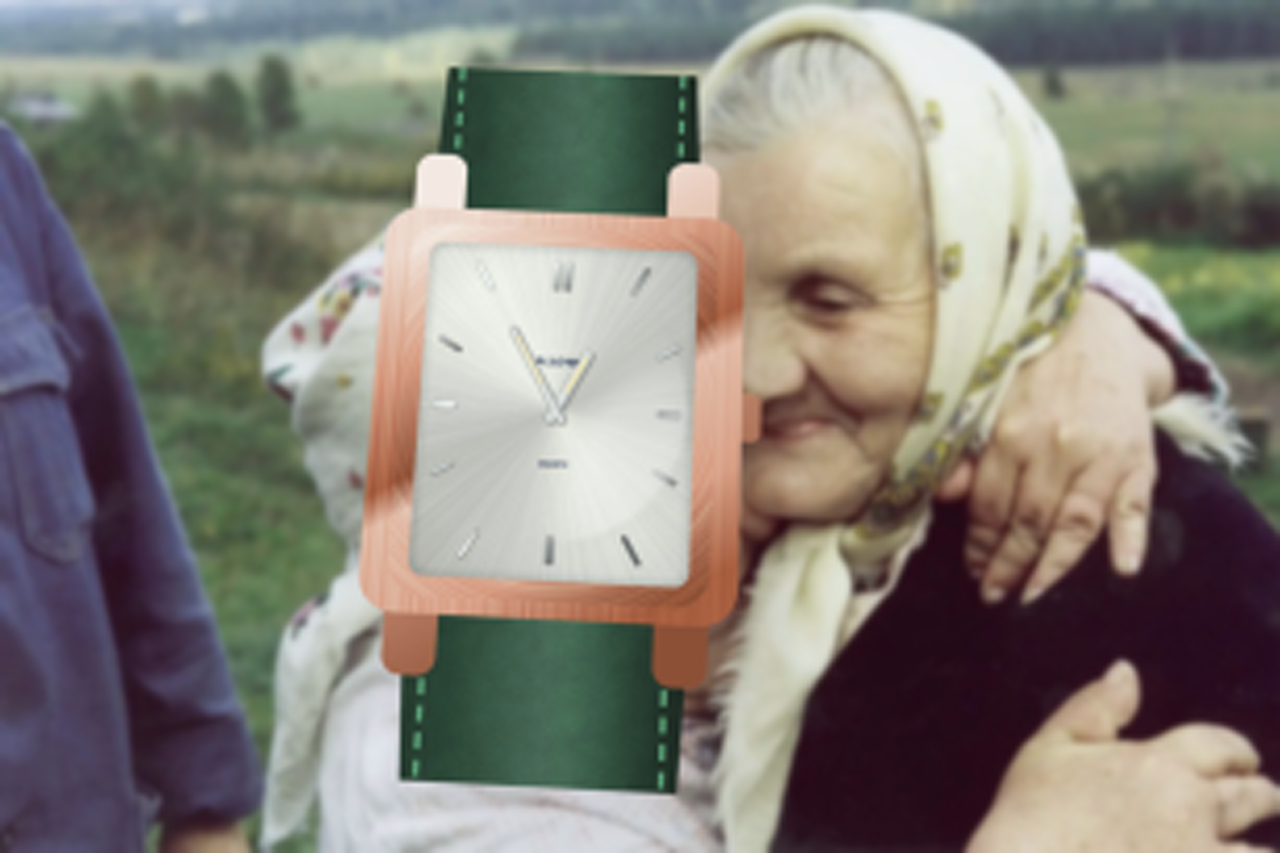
12,55
